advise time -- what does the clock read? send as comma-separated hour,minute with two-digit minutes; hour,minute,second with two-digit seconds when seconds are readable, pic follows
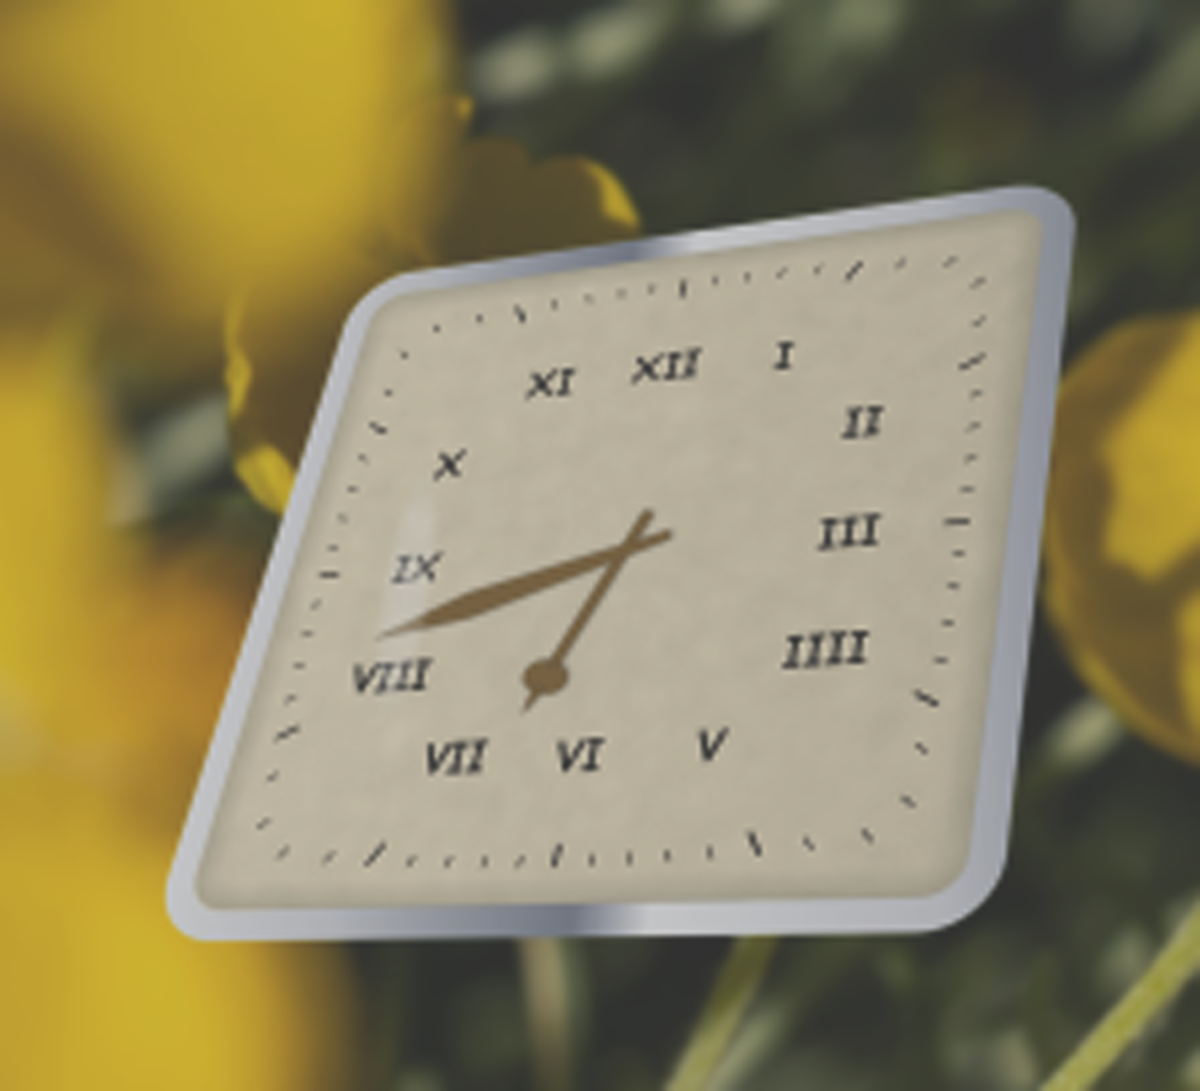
6,42
